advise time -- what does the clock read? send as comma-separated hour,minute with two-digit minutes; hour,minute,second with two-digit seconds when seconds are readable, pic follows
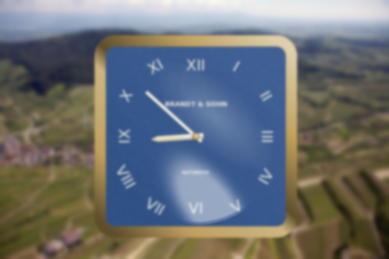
8,52
